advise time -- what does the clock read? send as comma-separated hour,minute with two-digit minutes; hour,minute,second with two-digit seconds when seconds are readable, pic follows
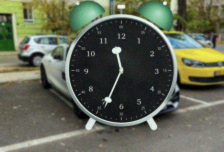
11,34
